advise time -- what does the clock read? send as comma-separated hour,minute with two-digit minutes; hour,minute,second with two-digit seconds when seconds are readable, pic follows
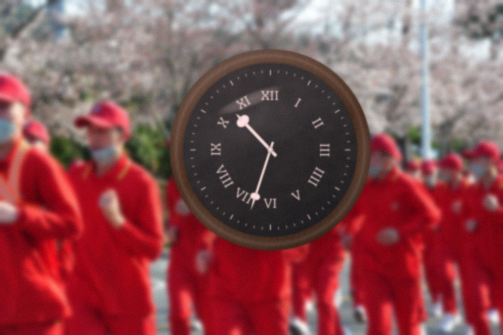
10,33
